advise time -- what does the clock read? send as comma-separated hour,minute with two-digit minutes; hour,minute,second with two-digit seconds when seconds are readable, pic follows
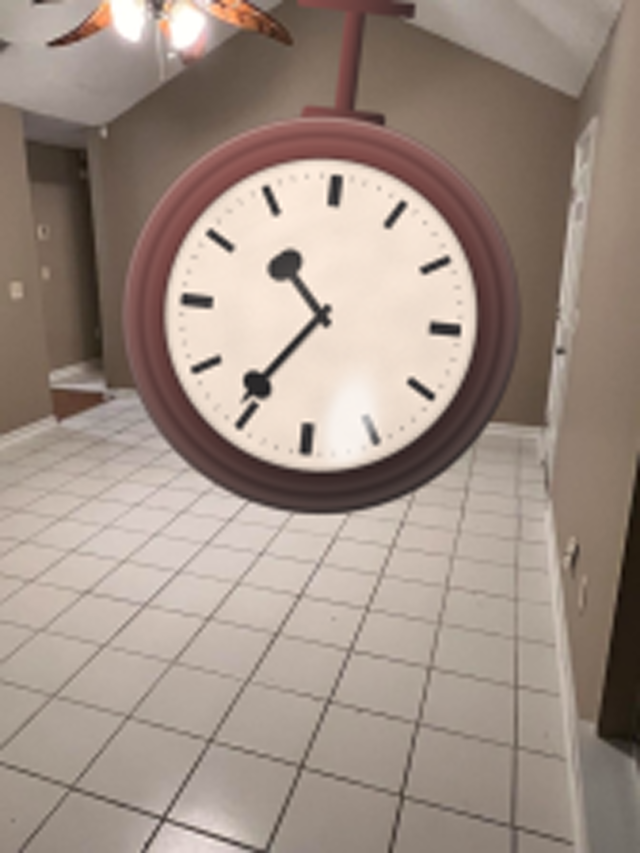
10,36
